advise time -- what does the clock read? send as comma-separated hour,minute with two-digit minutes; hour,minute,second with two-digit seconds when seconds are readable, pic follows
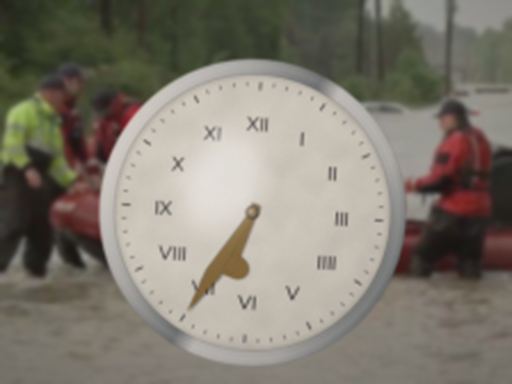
6,35
